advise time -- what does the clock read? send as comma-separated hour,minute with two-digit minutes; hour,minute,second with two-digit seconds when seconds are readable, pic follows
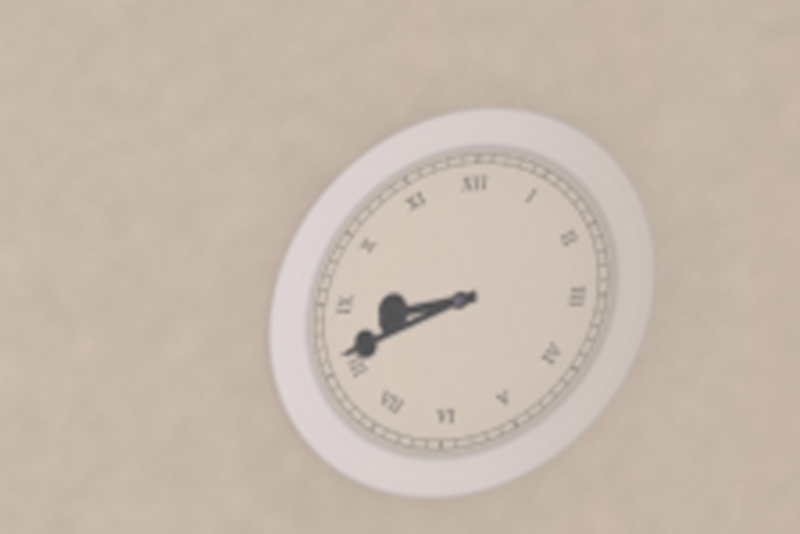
8,41
